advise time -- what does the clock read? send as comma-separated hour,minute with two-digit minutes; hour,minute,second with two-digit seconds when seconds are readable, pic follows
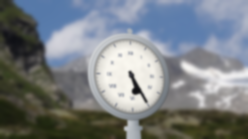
5,25
